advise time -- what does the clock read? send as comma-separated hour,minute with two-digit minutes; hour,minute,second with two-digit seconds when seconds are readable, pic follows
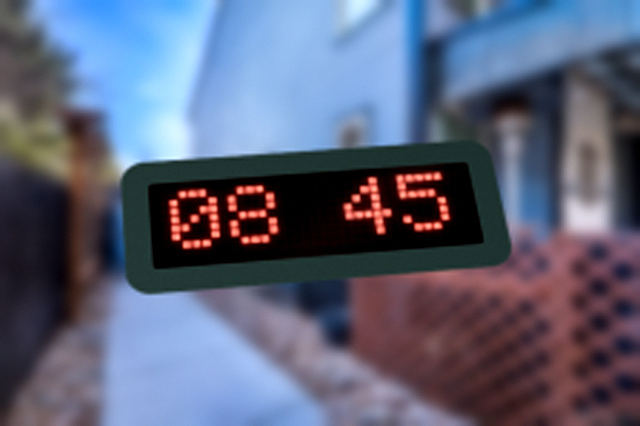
8,45
